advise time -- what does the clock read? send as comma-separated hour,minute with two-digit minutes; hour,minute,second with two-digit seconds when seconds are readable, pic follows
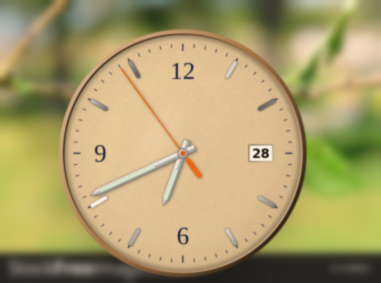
6,40,54
